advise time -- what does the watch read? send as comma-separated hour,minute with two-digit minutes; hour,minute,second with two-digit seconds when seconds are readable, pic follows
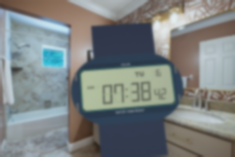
7,38
